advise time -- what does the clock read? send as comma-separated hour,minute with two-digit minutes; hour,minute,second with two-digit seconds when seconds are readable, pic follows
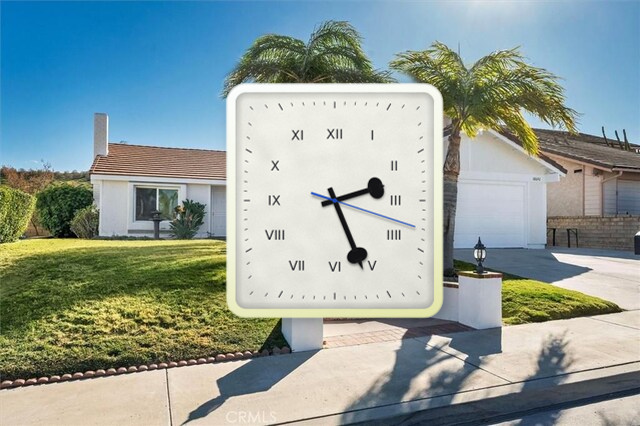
2,26,18
